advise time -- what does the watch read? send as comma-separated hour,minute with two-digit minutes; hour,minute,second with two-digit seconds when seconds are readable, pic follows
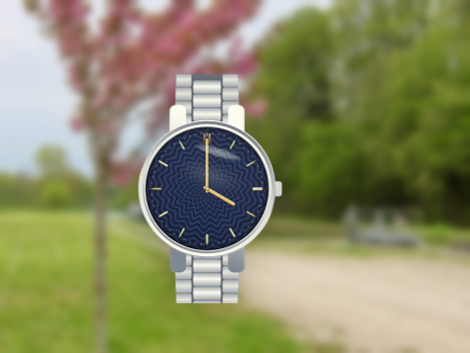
4,00
